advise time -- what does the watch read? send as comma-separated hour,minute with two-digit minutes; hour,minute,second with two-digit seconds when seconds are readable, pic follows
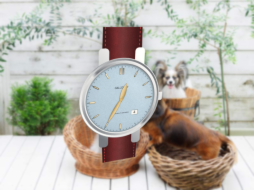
12,35
